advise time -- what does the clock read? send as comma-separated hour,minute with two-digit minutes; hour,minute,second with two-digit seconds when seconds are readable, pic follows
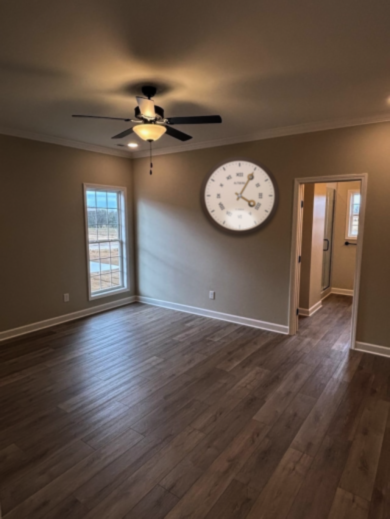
4,05
